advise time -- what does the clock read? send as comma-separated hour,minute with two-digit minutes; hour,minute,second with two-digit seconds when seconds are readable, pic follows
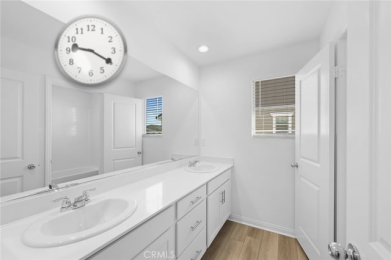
9,20
